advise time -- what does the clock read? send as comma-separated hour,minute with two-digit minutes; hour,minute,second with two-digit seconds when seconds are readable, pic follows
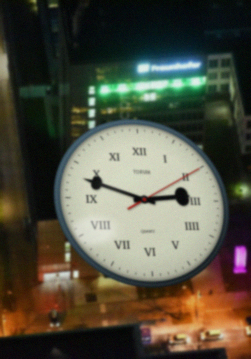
2,48,10
